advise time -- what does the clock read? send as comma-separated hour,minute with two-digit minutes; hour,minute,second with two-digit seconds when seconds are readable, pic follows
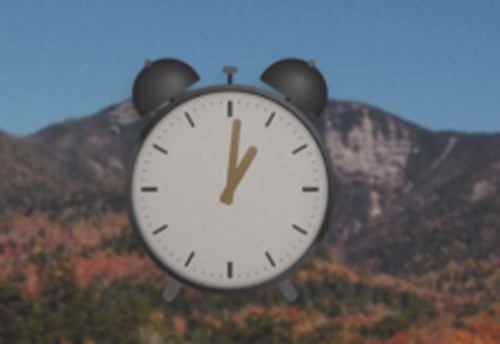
1,01
